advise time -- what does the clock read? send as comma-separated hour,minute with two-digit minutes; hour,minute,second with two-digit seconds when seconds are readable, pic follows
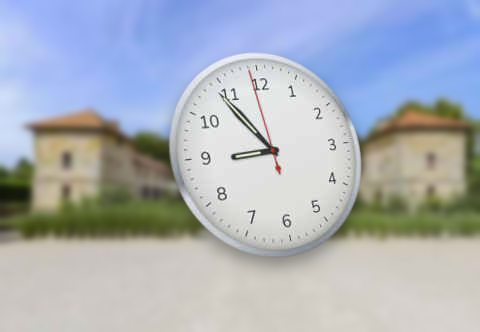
8,53,59
